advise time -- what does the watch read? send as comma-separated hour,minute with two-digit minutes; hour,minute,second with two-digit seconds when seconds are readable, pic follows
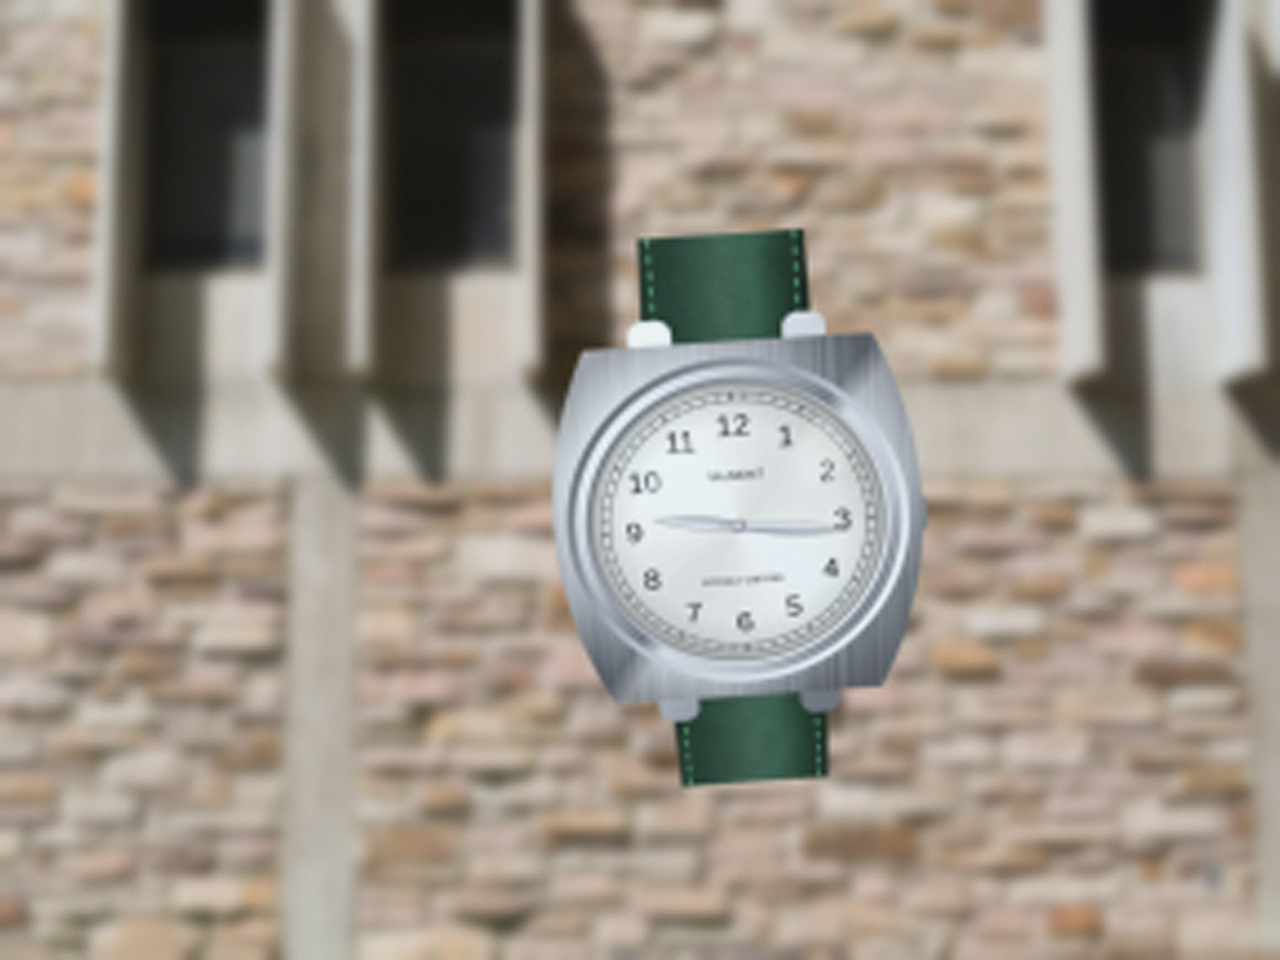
9,16
